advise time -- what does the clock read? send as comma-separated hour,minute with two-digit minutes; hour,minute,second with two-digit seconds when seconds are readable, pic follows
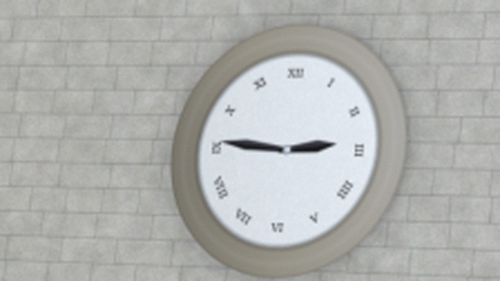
2,46
